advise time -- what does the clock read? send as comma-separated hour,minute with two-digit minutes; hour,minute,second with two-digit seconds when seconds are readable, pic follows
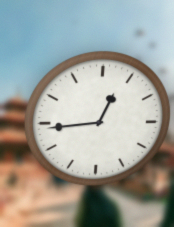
12,44
